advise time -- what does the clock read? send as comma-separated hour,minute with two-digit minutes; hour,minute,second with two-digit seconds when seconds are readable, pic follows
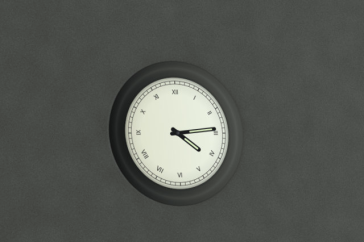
4,14
